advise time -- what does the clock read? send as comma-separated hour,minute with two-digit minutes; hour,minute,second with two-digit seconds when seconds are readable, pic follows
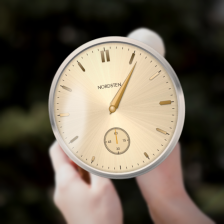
1,06
